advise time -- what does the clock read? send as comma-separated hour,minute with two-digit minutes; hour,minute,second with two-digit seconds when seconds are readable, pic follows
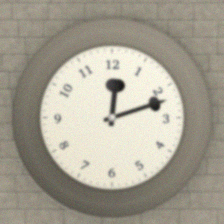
12,12
